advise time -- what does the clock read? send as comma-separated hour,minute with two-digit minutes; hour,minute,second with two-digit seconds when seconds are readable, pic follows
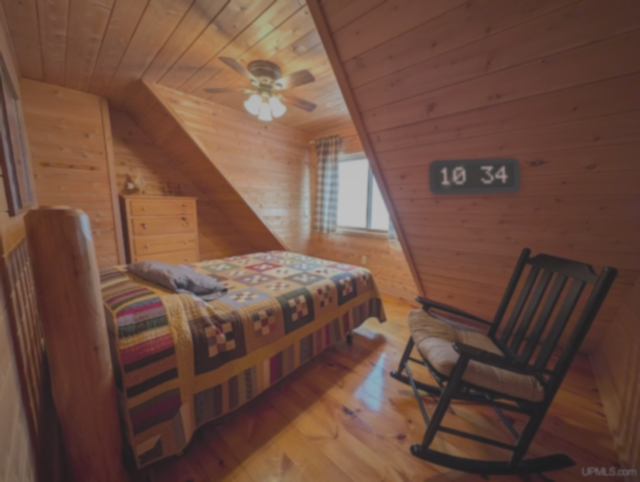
10,34
